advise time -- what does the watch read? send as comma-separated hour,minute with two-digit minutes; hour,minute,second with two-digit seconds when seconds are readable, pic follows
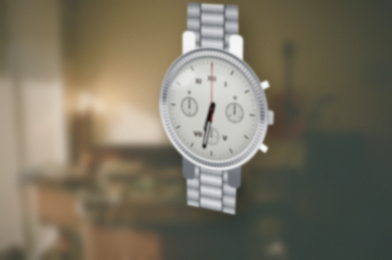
6,32
